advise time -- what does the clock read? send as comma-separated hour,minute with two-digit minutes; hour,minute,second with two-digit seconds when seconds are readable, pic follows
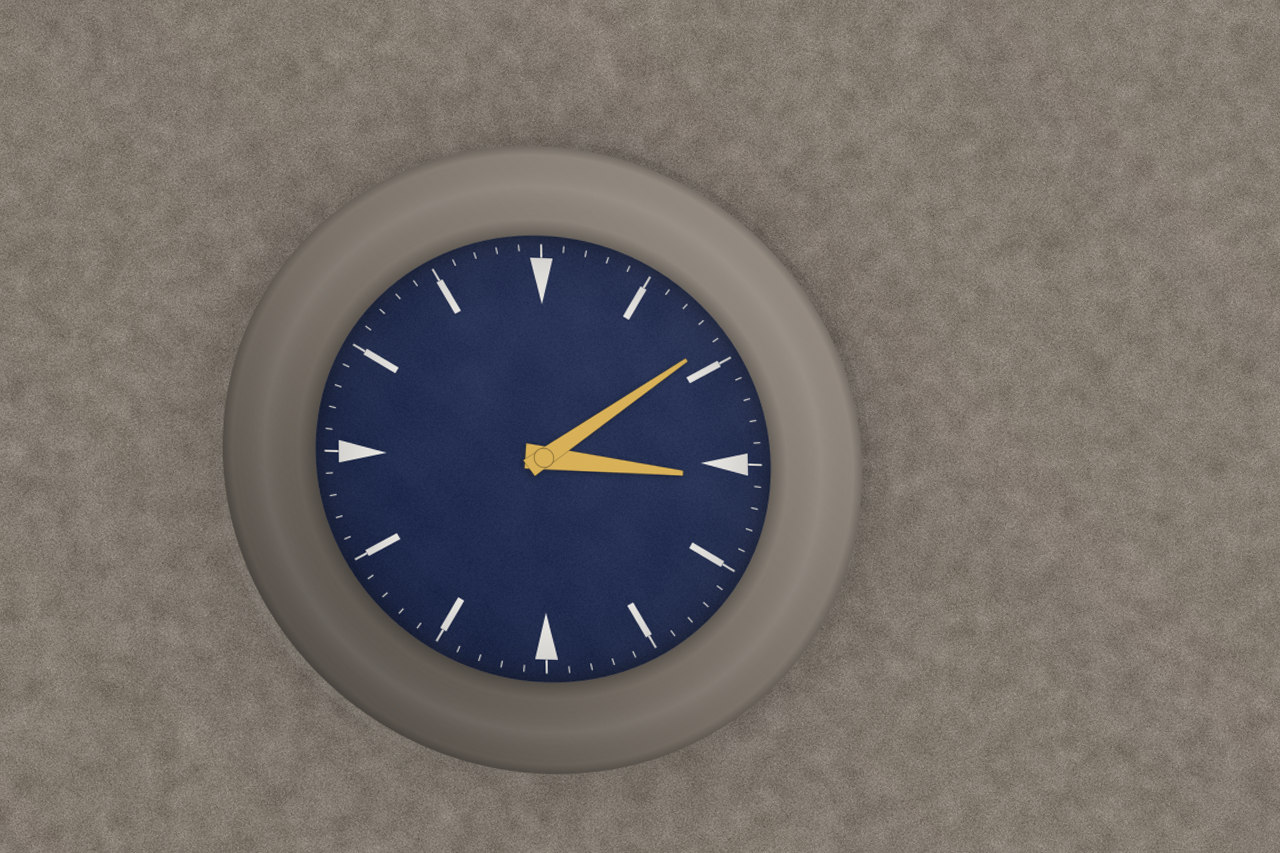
3,09
